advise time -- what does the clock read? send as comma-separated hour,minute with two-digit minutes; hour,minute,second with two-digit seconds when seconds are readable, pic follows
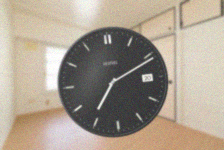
7,11
